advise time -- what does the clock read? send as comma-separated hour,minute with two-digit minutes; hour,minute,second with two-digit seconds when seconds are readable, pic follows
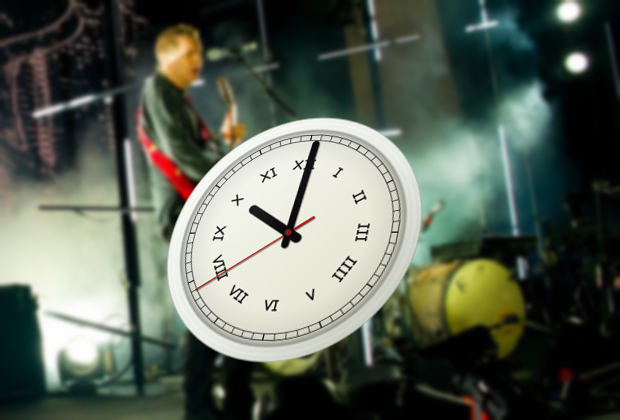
10,00,39
